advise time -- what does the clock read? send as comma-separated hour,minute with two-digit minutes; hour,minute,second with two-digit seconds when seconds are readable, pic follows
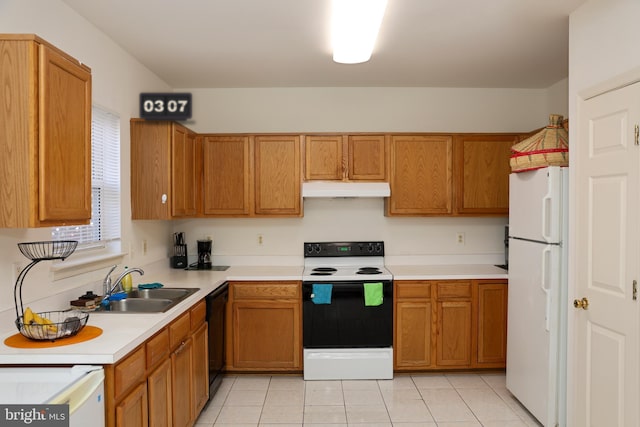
3,07
